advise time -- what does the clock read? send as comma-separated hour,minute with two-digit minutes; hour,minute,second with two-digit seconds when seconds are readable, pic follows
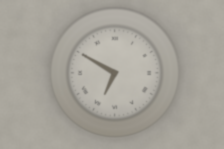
6,50
